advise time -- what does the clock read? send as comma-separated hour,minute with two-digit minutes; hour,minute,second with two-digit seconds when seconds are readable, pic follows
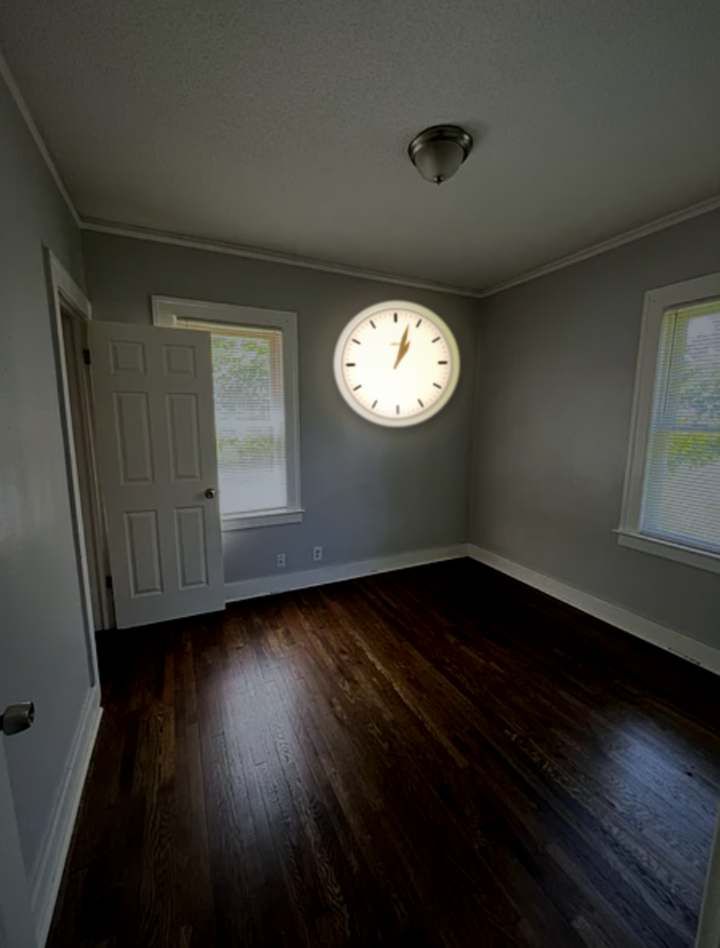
1,03
